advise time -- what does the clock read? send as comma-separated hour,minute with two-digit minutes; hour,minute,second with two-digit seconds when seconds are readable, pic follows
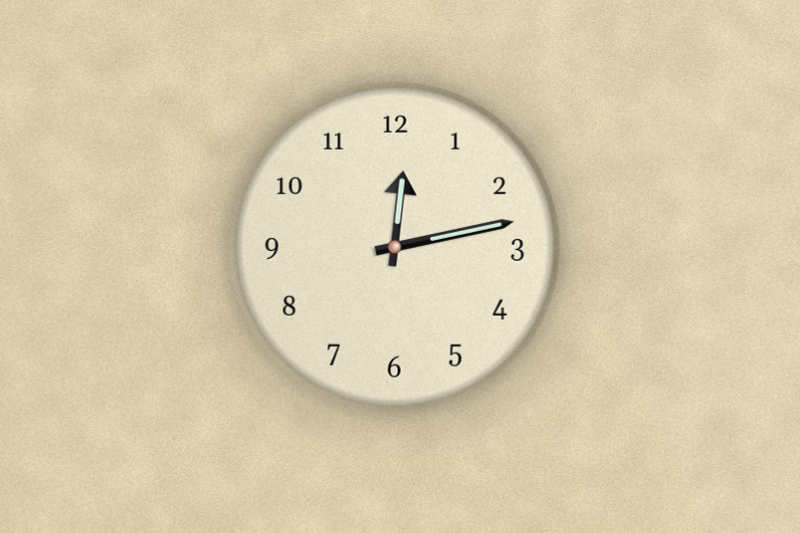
12,13
